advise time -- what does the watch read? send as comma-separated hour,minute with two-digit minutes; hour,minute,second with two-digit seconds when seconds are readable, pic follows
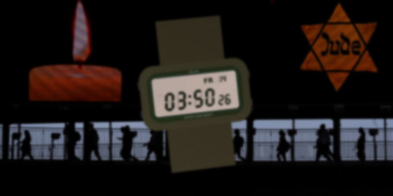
3,50
